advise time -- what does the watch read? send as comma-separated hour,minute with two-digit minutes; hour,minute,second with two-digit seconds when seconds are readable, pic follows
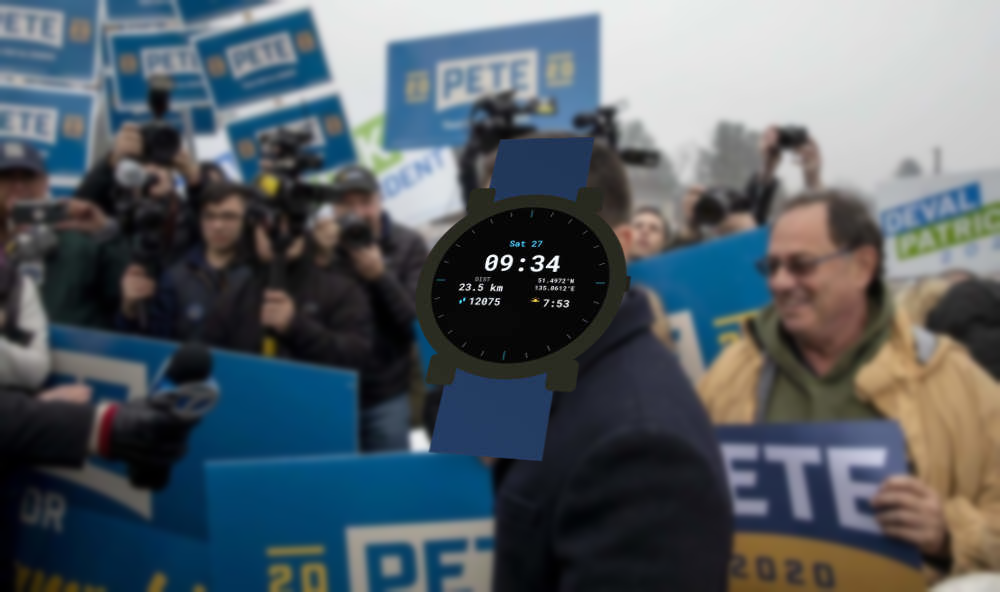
9,34
